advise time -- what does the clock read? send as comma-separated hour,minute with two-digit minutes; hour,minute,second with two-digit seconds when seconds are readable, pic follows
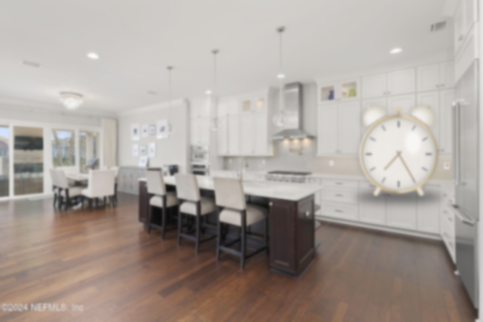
7,25
